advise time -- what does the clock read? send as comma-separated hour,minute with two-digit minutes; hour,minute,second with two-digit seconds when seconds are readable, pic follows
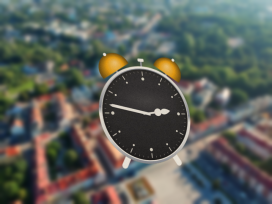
2,47
